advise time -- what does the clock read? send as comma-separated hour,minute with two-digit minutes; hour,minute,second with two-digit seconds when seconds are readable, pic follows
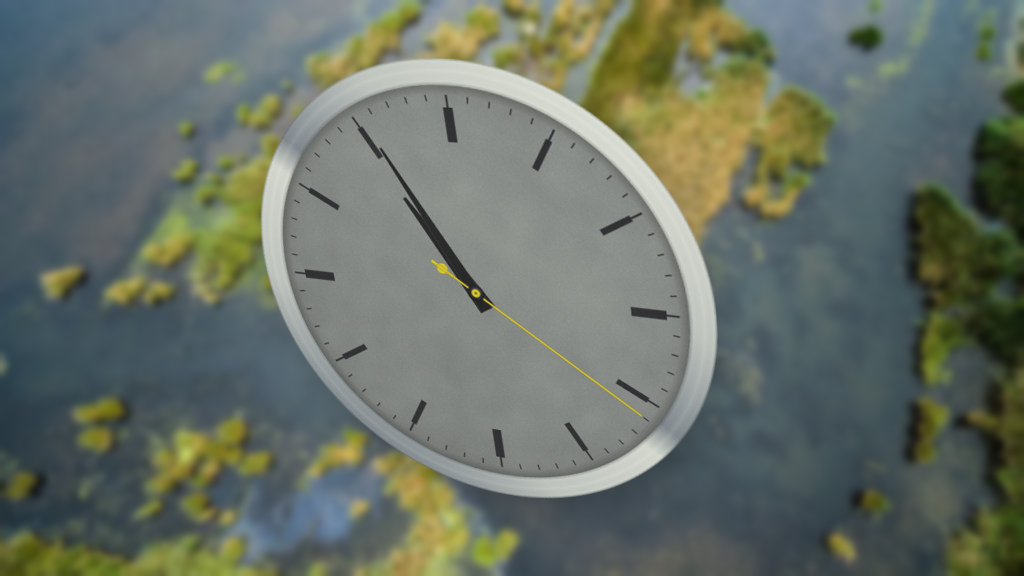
10,55,21
